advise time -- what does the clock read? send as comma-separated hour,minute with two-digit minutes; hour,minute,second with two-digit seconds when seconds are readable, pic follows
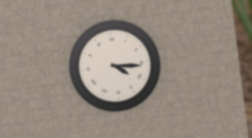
4,16
